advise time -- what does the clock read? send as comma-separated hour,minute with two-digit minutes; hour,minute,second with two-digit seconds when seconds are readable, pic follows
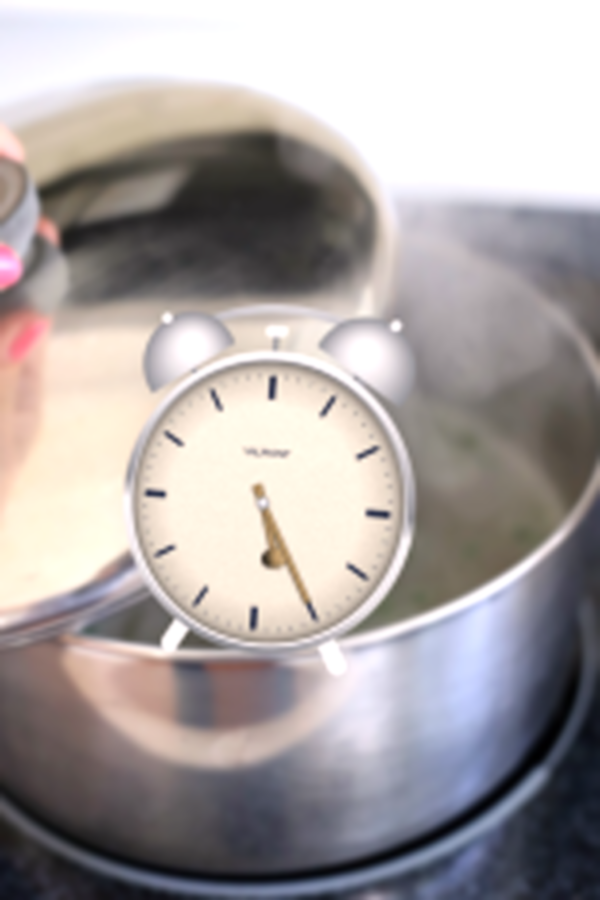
5,25
